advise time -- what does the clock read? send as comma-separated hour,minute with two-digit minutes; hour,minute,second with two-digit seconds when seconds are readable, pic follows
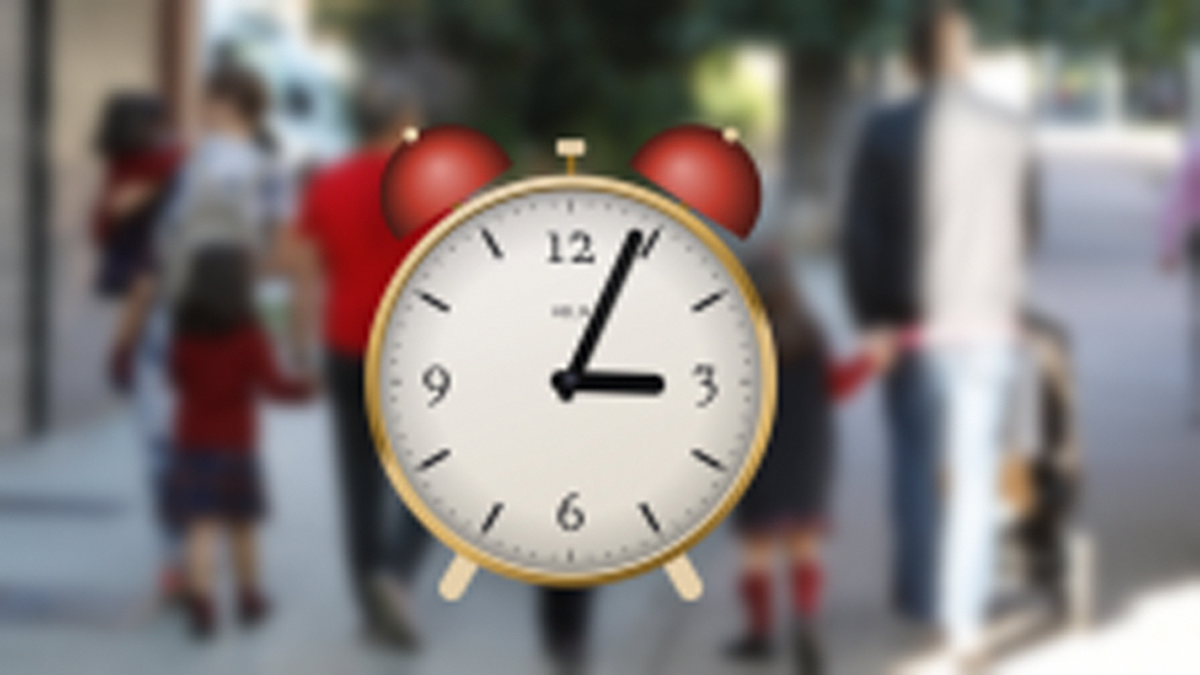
3,04
